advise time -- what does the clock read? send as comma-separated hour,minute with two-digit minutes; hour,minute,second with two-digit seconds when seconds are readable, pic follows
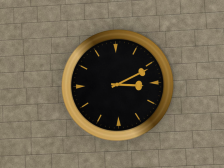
3,11
